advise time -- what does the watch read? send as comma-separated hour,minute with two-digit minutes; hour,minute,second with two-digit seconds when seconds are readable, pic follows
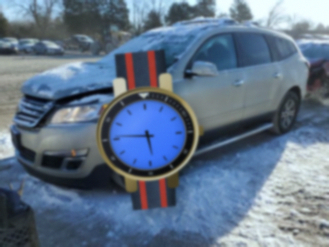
5,46
